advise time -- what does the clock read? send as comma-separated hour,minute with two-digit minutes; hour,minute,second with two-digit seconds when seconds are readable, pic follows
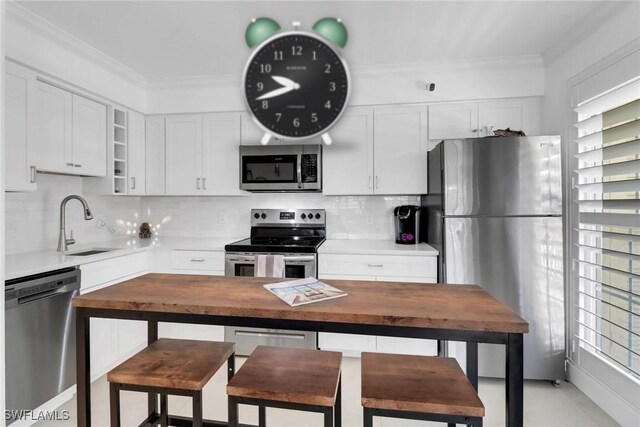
9,42
